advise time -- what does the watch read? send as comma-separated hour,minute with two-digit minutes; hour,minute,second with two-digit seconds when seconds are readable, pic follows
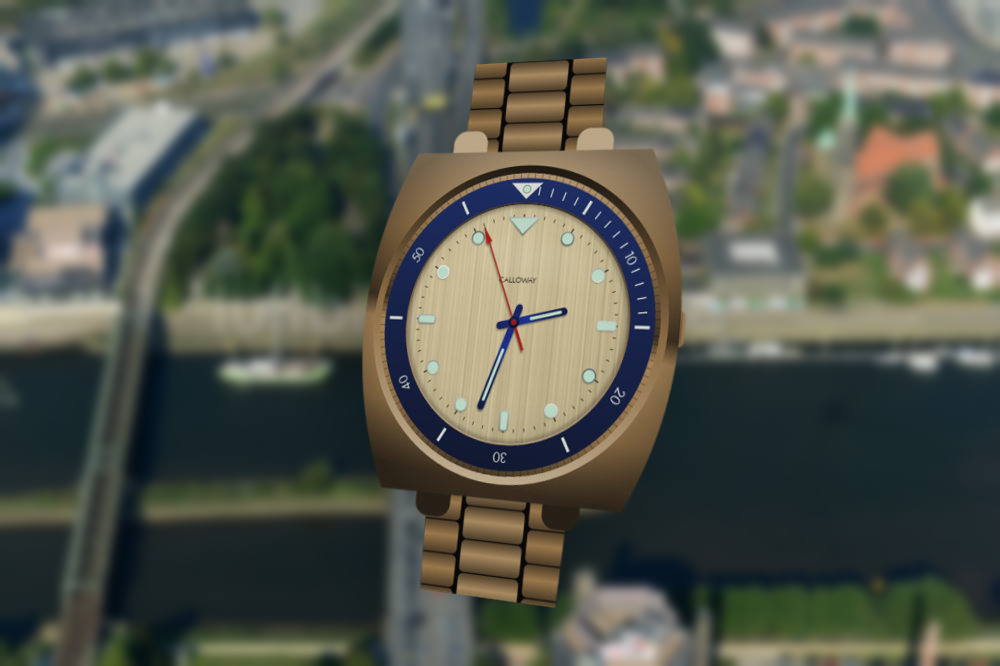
2,32,56
